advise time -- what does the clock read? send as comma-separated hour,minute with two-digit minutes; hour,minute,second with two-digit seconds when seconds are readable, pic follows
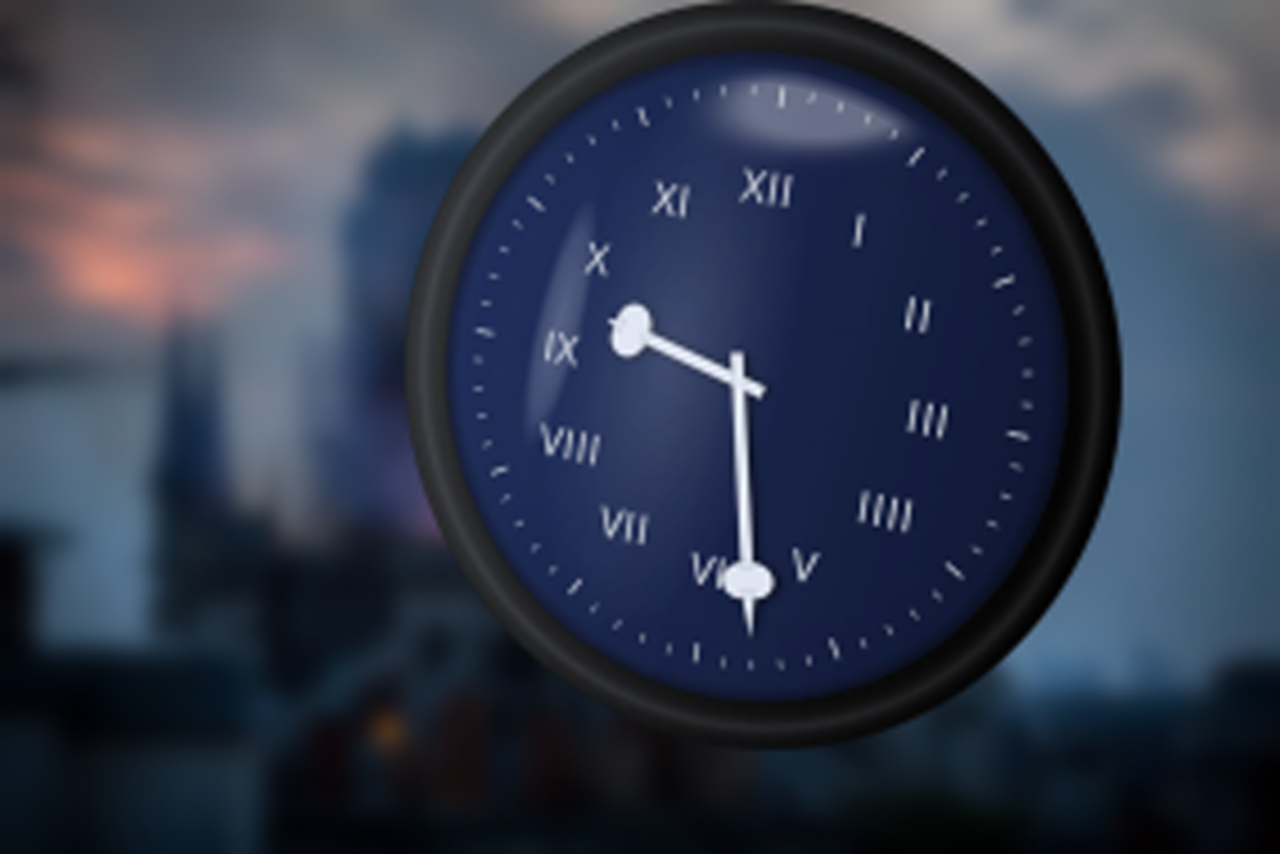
9,28
